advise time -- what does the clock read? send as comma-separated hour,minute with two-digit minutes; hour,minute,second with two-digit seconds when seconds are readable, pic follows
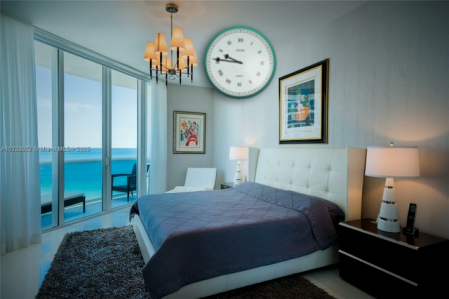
9,46
